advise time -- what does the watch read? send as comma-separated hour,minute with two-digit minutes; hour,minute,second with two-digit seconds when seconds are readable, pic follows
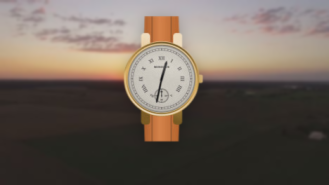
12,32
